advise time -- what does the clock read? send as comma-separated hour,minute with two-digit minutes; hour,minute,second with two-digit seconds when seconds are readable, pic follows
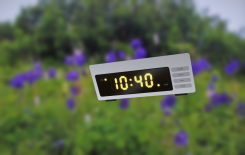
10,40
